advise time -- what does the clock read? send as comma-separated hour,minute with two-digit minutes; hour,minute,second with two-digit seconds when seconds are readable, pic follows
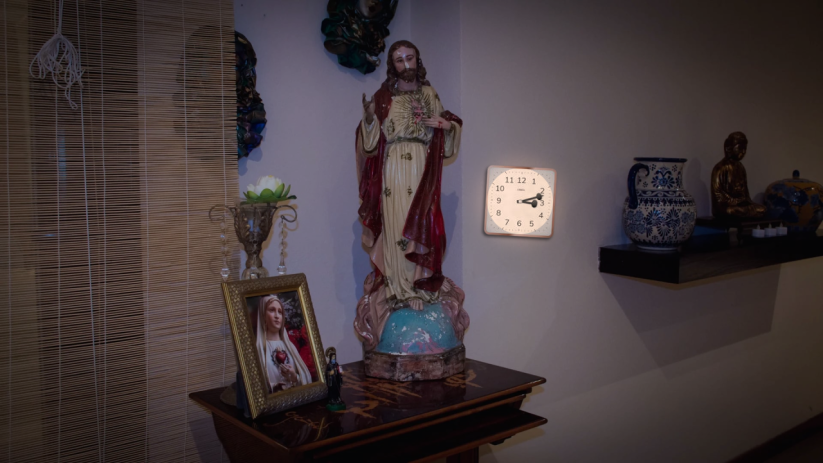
3,12
